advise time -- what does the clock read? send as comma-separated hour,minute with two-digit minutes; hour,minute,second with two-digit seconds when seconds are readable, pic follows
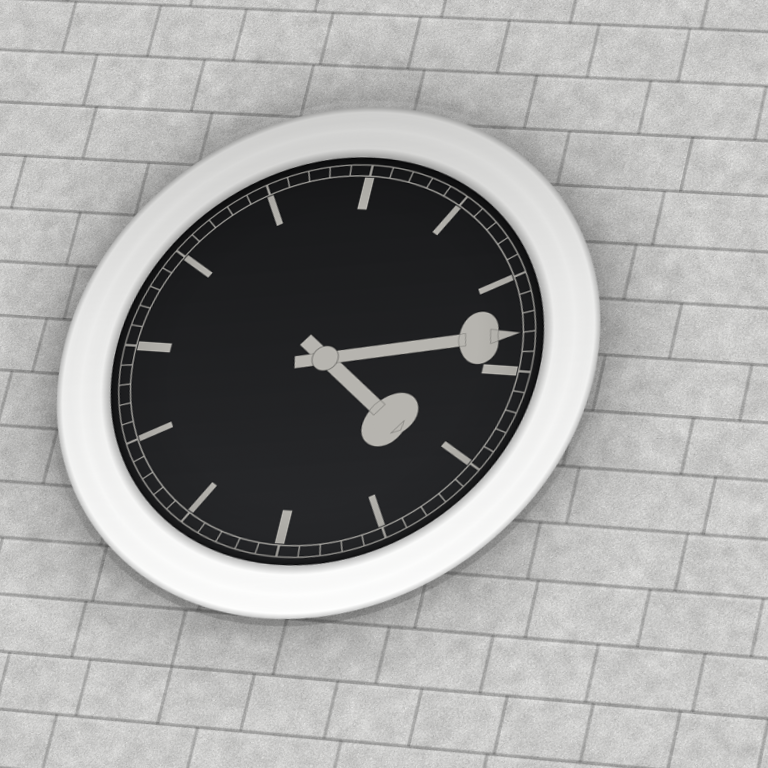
4,13
